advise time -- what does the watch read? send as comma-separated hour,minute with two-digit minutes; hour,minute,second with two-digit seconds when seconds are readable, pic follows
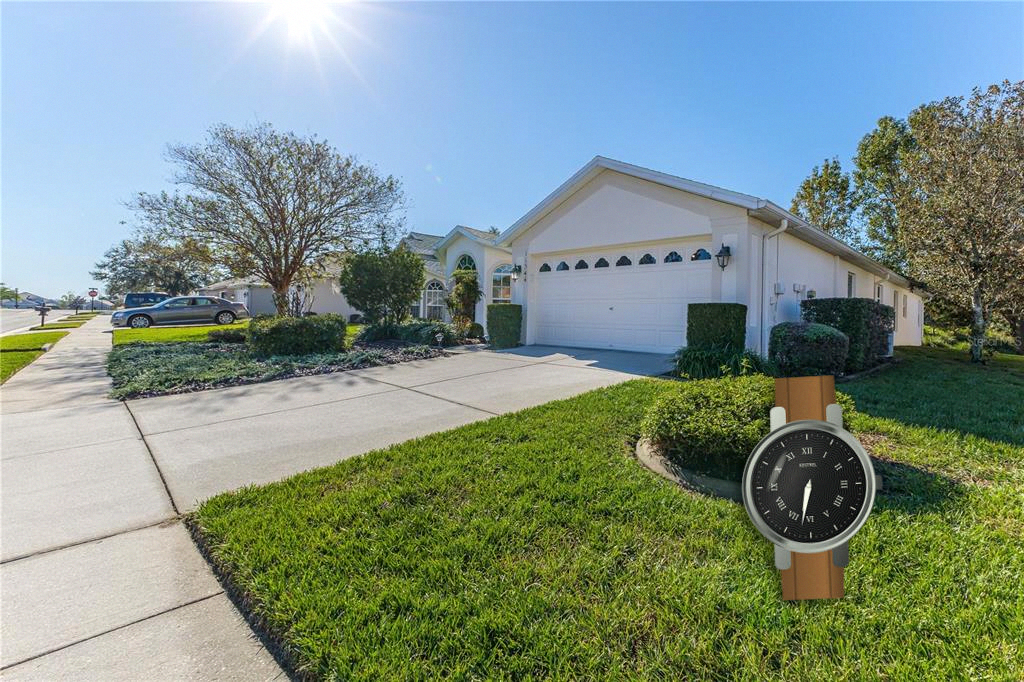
6,32
